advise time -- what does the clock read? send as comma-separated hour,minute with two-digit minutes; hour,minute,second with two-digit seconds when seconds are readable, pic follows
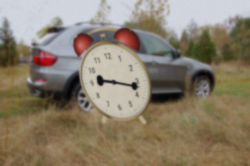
9,17
